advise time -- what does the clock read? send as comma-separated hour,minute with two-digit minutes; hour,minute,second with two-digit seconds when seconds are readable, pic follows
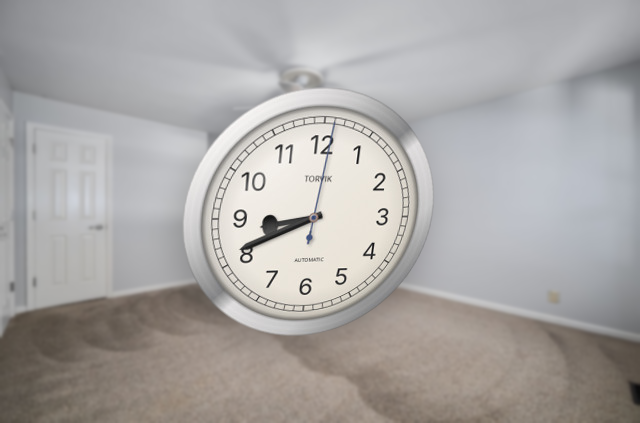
8,41,01
